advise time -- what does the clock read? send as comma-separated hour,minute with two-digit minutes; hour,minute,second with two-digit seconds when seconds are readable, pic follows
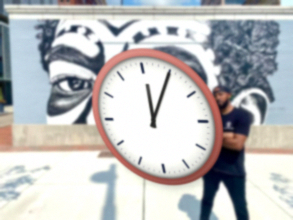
12,05
